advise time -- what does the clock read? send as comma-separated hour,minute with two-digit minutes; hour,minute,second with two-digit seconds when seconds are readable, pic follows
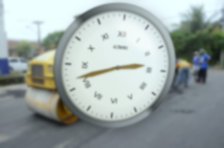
2,42
